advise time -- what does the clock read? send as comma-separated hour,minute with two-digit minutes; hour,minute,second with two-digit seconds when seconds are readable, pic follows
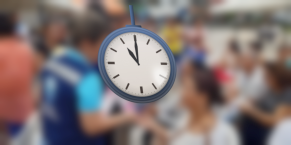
11,00
